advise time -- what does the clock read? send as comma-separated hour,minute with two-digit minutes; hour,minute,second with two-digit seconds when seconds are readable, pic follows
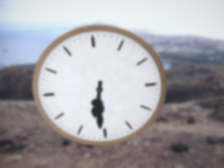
6,31
